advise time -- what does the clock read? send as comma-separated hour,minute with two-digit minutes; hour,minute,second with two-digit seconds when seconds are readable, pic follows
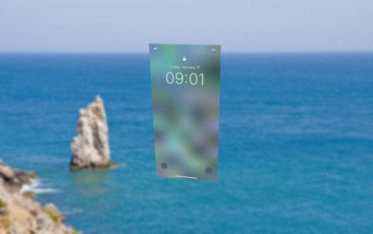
9,01
